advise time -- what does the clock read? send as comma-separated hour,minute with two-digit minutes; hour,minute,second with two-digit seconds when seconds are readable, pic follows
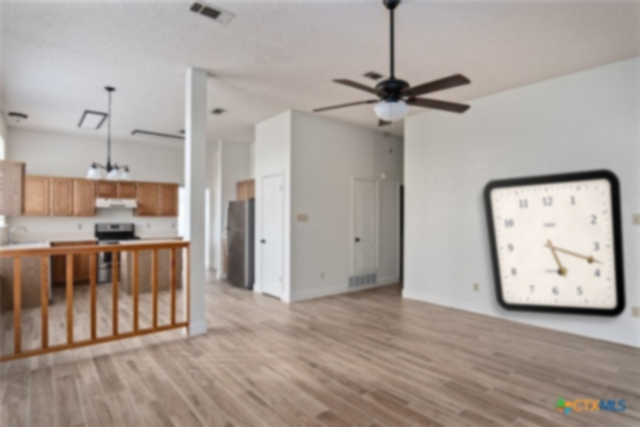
5,18
